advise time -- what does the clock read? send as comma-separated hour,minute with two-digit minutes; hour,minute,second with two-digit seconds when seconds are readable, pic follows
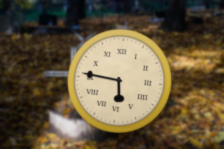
5,46
